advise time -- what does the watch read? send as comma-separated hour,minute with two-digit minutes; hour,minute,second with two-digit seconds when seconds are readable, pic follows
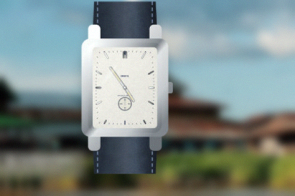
4,54
